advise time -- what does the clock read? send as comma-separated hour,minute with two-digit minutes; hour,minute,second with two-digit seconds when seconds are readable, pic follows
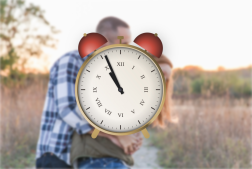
10,56
